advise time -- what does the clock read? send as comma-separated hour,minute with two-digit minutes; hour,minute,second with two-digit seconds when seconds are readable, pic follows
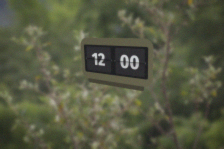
12,00
